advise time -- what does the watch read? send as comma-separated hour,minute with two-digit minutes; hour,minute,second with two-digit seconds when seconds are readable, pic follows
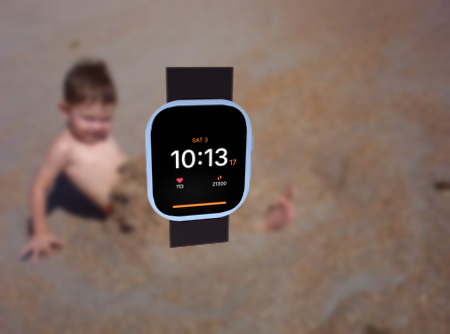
10,13,17
